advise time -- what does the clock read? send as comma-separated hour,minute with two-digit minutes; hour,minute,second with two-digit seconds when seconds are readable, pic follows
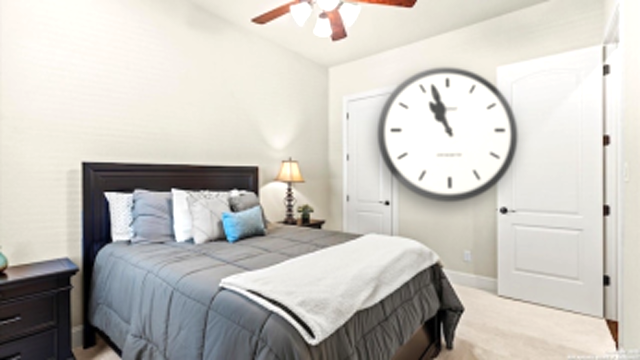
10,57
